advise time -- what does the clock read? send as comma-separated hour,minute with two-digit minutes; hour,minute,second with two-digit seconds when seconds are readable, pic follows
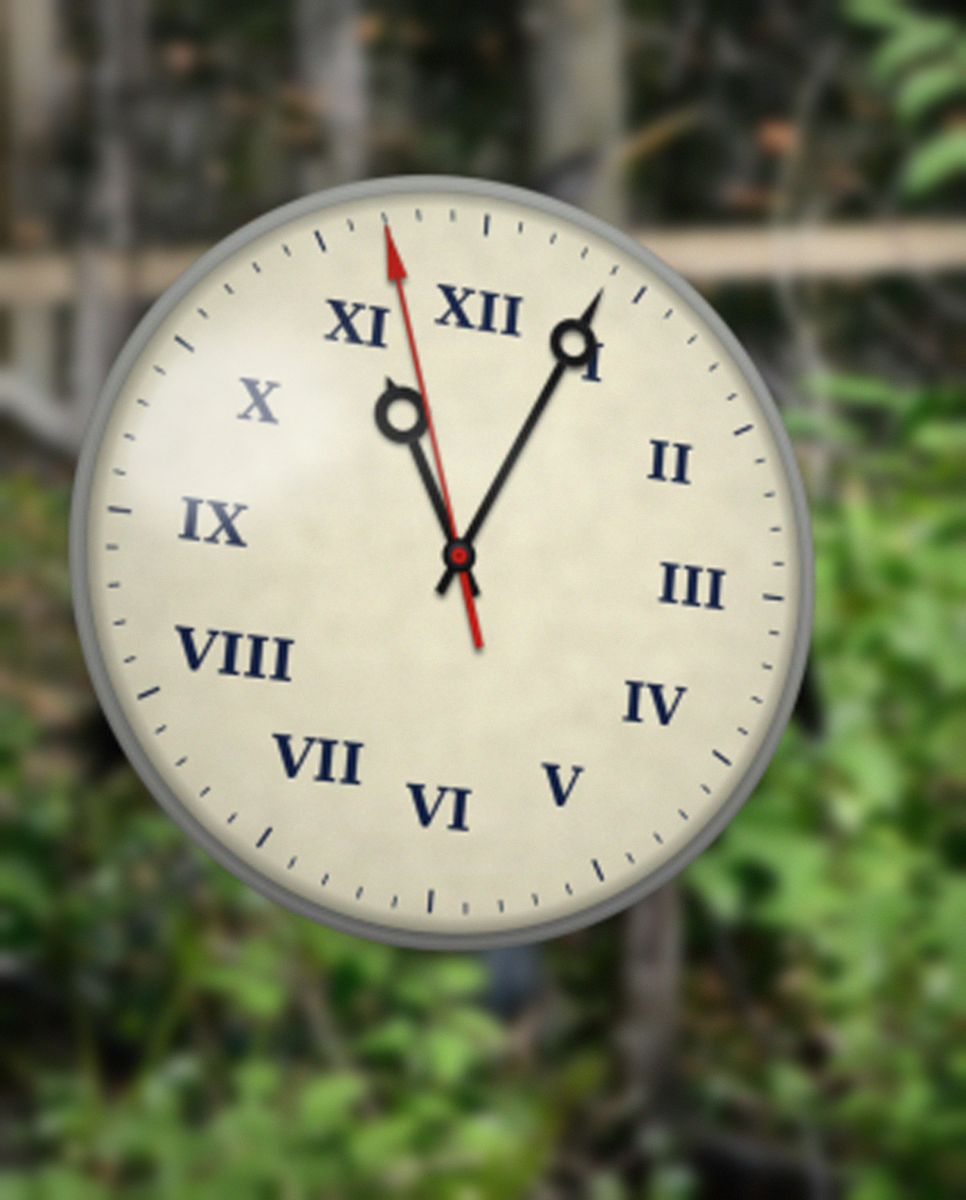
11,03,57
